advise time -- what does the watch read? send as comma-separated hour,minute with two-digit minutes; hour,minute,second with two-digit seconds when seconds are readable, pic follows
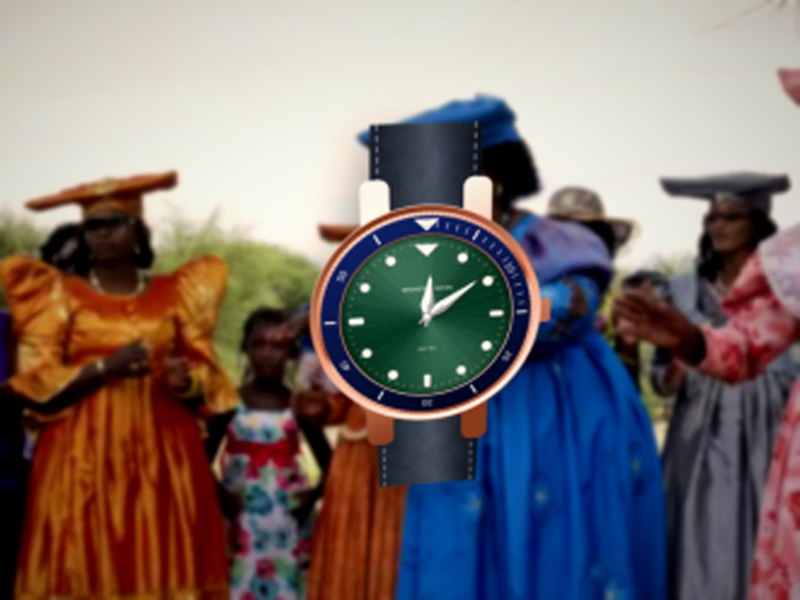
12,09
